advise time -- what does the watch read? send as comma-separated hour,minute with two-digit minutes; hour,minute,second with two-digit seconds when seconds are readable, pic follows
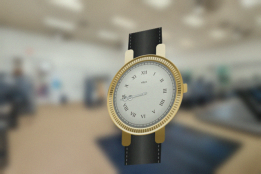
8,44
